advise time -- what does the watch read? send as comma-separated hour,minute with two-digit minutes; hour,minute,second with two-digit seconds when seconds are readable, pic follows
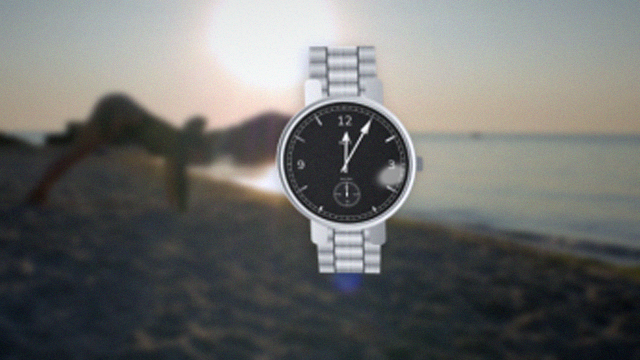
12,05
